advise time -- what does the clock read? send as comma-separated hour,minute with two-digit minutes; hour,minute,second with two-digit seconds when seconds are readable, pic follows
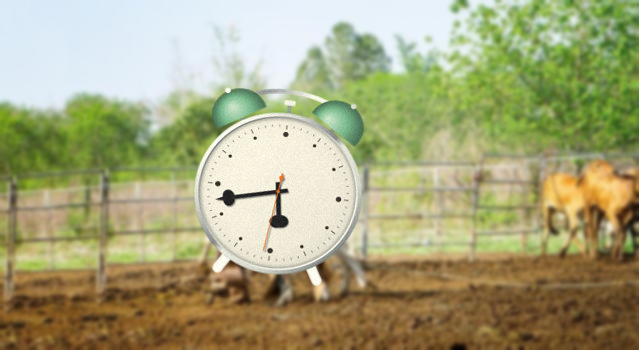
5,42,31
